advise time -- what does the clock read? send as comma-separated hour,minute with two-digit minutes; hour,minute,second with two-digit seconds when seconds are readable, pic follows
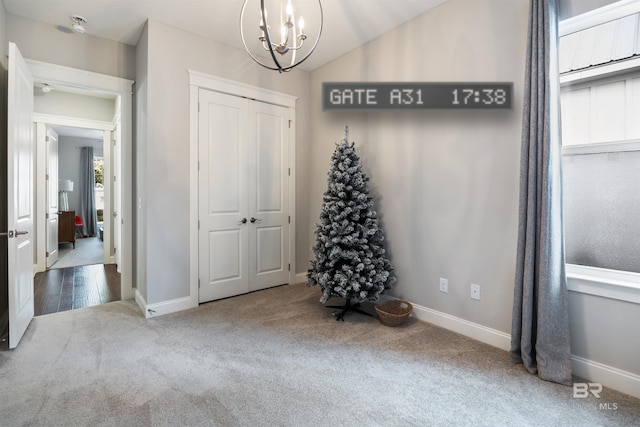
17,38
